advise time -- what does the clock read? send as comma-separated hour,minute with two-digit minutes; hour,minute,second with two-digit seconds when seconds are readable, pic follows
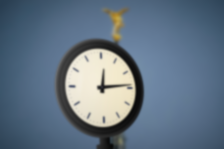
12,14
